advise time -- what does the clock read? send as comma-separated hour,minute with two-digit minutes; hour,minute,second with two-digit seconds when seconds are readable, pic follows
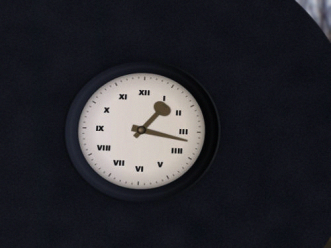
1,17
